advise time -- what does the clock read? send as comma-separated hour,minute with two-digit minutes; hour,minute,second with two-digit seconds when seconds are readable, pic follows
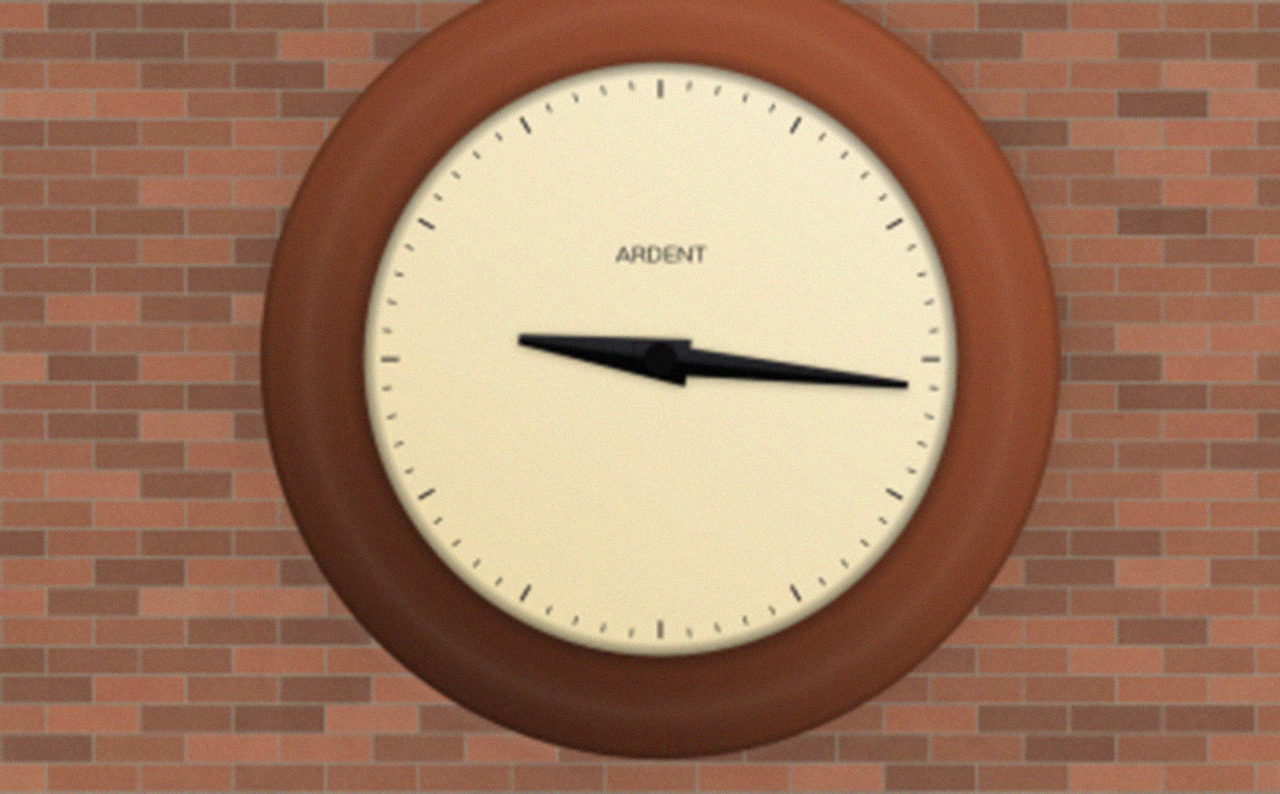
9,16
